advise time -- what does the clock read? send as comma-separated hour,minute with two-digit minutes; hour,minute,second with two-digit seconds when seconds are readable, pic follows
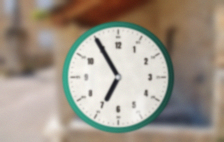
6,55
